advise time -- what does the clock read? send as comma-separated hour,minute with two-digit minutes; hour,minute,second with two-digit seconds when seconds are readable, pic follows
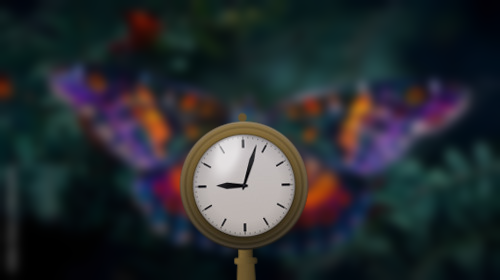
9,03
